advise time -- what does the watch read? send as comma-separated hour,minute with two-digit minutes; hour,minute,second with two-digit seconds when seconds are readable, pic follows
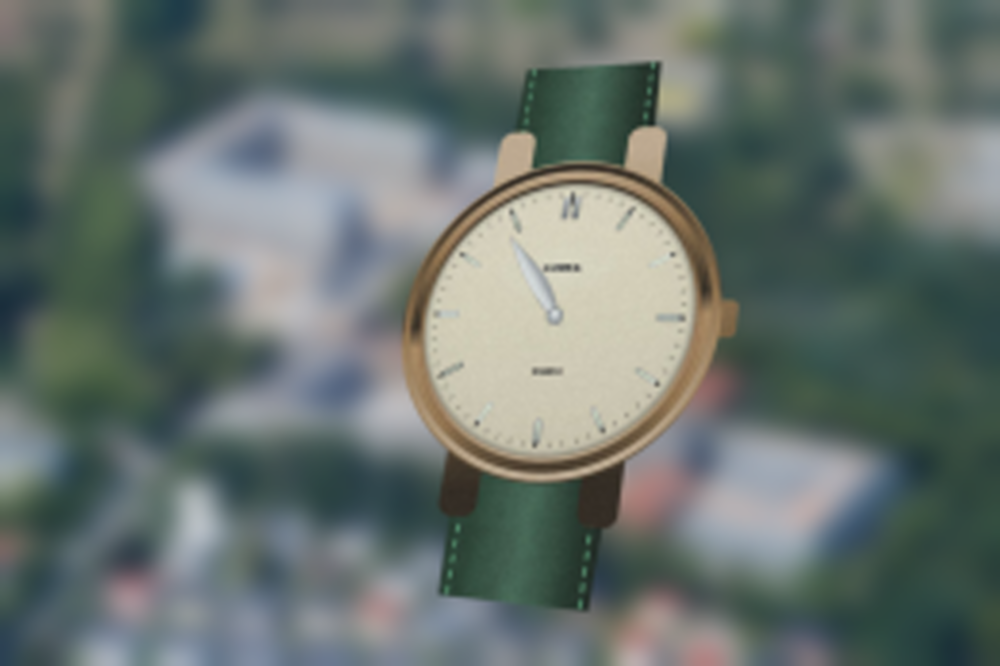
10,54
